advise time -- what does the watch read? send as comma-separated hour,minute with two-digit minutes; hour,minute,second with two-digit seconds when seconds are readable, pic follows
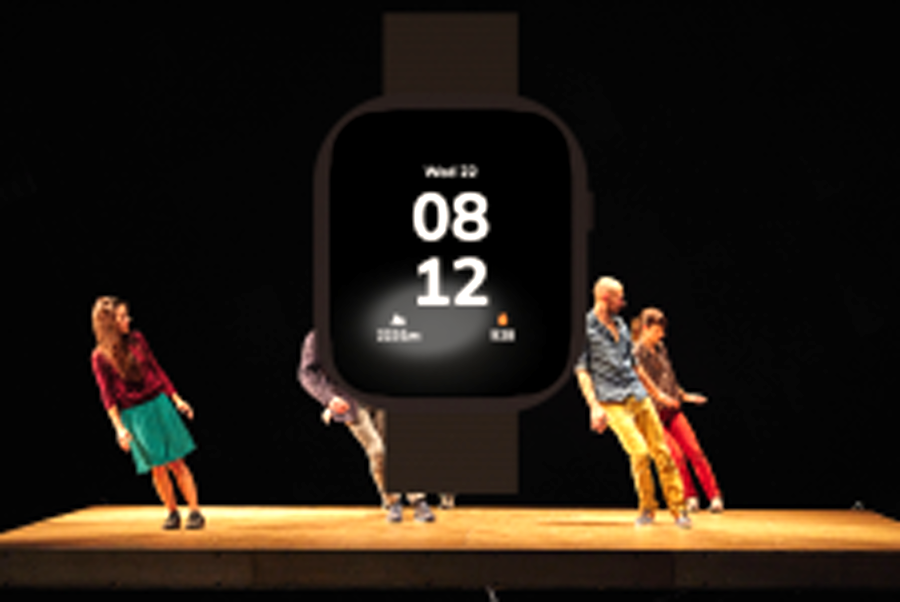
8,12
